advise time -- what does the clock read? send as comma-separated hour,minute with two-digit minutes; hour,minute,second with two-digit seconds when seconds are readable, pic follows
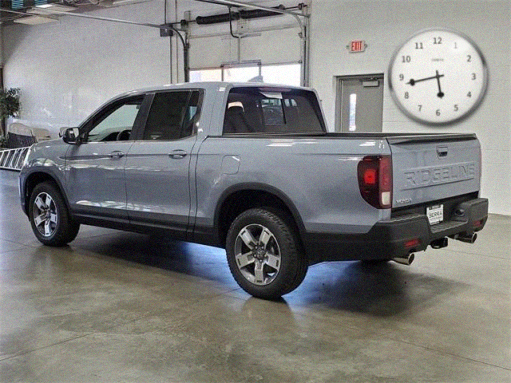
5,43
